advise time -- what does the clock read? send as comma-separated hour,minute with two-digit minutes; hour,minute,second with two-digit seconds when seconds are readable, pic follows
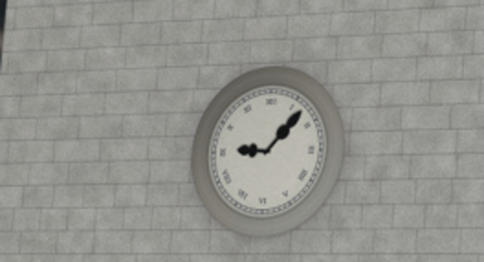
9,07
